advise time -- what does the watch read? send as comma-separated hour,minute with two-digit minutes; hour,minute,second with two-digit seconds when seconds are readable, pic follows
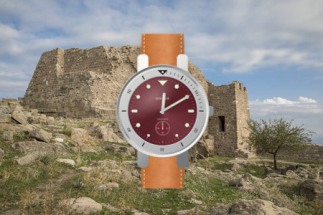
12,10
